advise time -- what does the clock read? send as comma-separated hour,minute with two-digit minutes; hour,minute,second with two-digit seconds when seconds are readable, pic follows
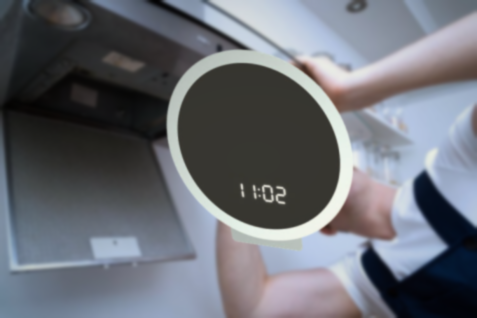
11,02
